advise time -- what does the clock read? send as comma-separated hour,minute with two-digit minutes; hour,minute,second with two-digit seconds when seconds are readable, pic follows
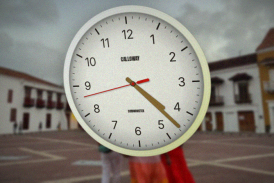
4,22,43
